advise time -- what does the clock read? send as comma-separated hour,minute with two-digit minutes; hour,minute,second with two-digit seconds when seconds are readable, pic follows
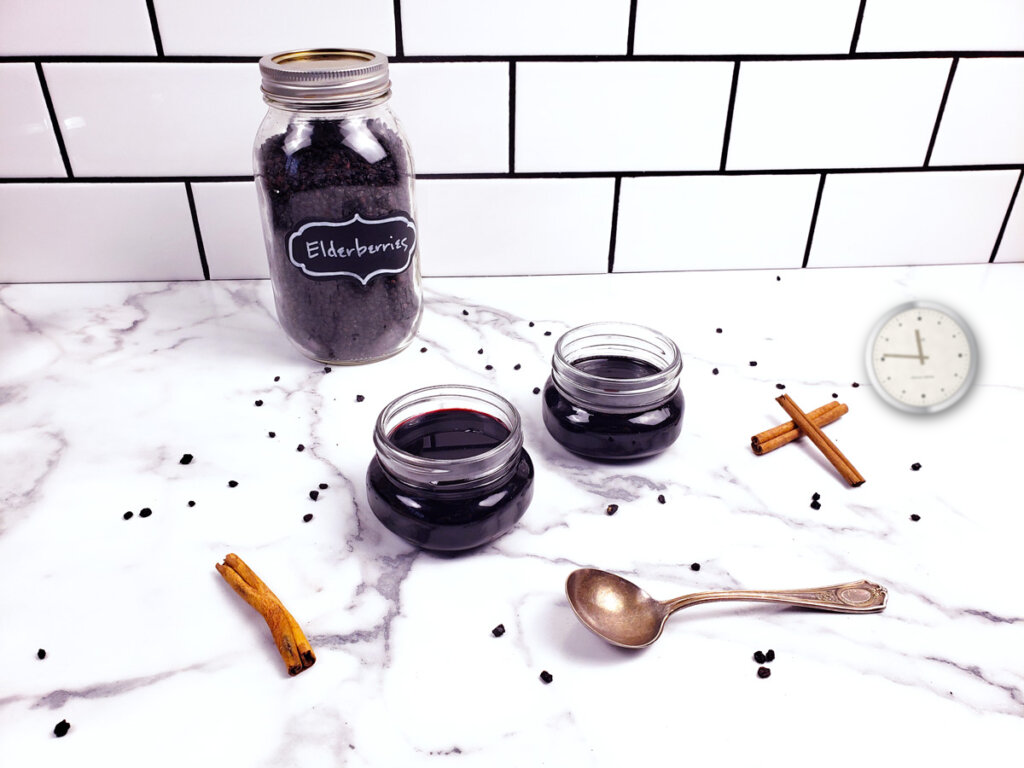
11,46
